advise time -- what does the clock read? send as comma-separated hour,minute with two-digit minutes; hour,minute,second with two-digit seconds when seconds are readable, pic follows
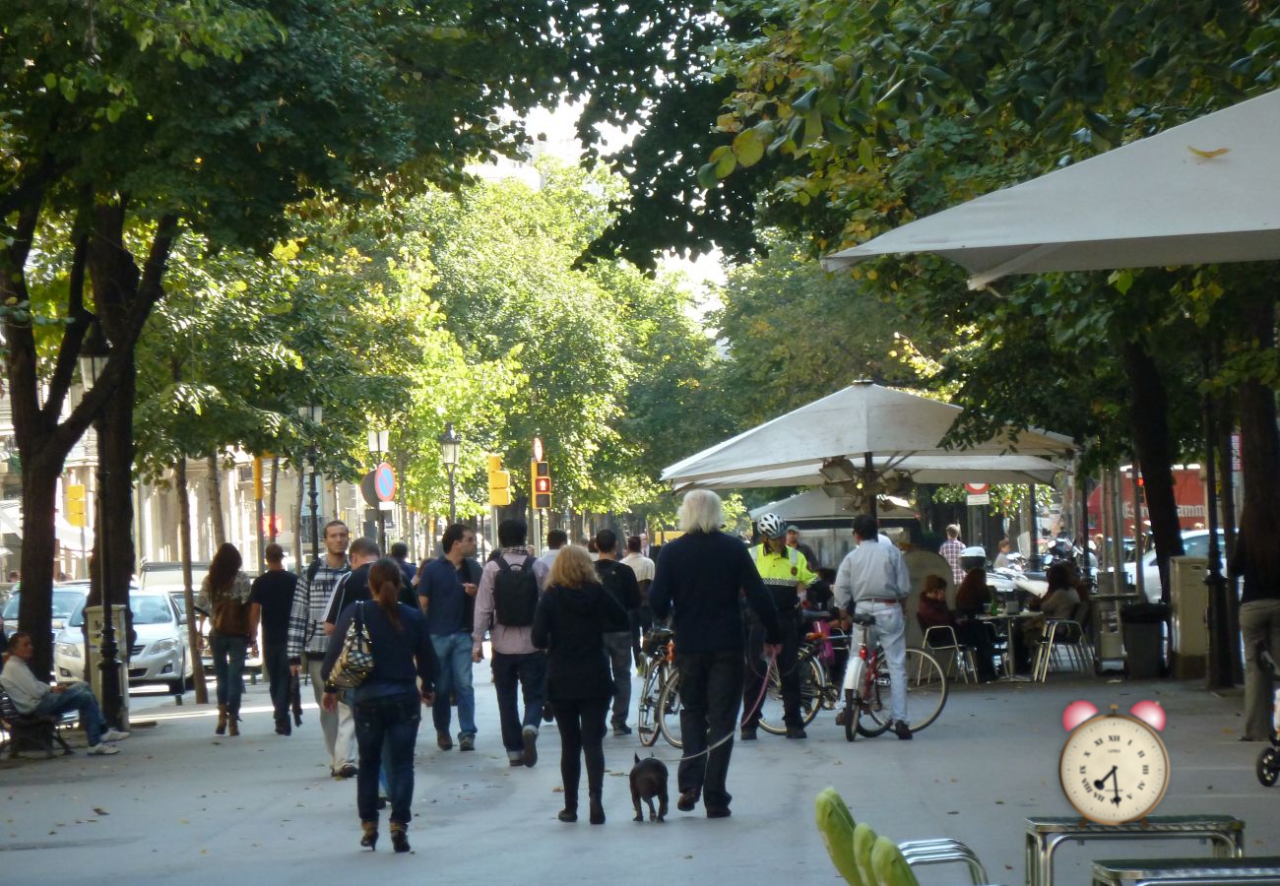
7,29
